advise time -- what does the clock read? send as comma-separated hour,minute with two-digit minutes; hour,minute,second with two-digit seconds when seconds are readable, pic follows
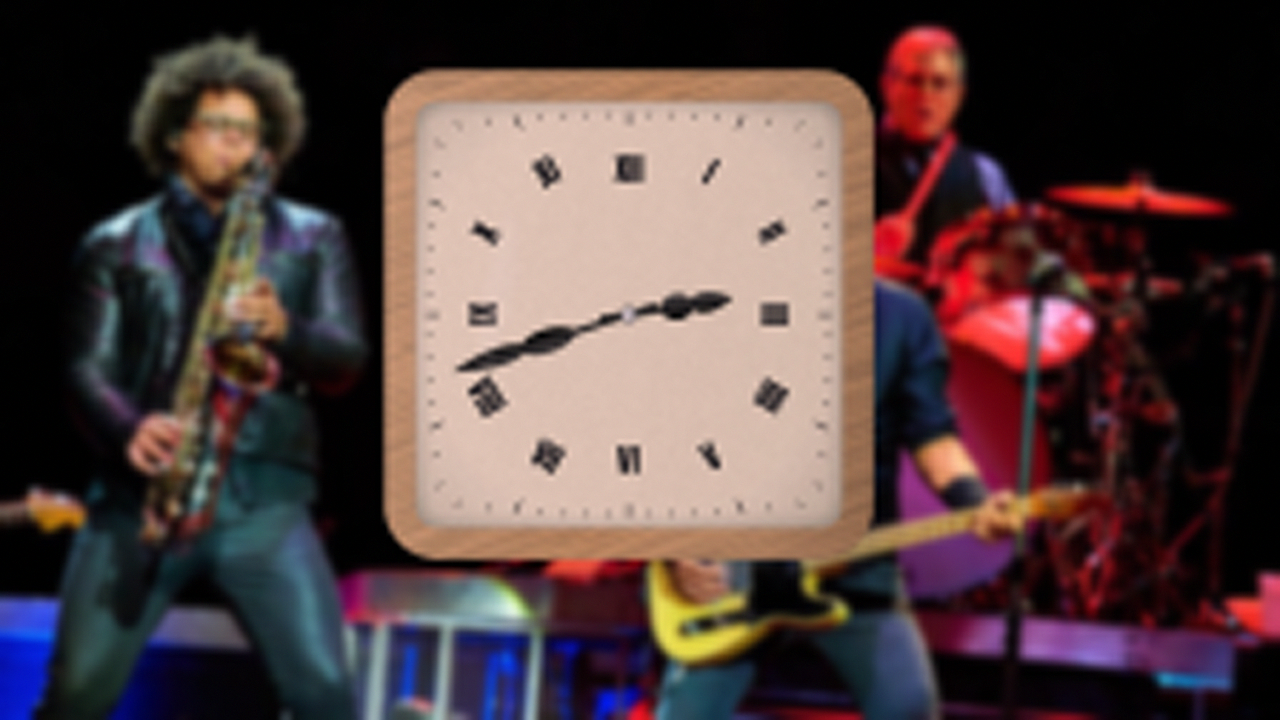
2,42
